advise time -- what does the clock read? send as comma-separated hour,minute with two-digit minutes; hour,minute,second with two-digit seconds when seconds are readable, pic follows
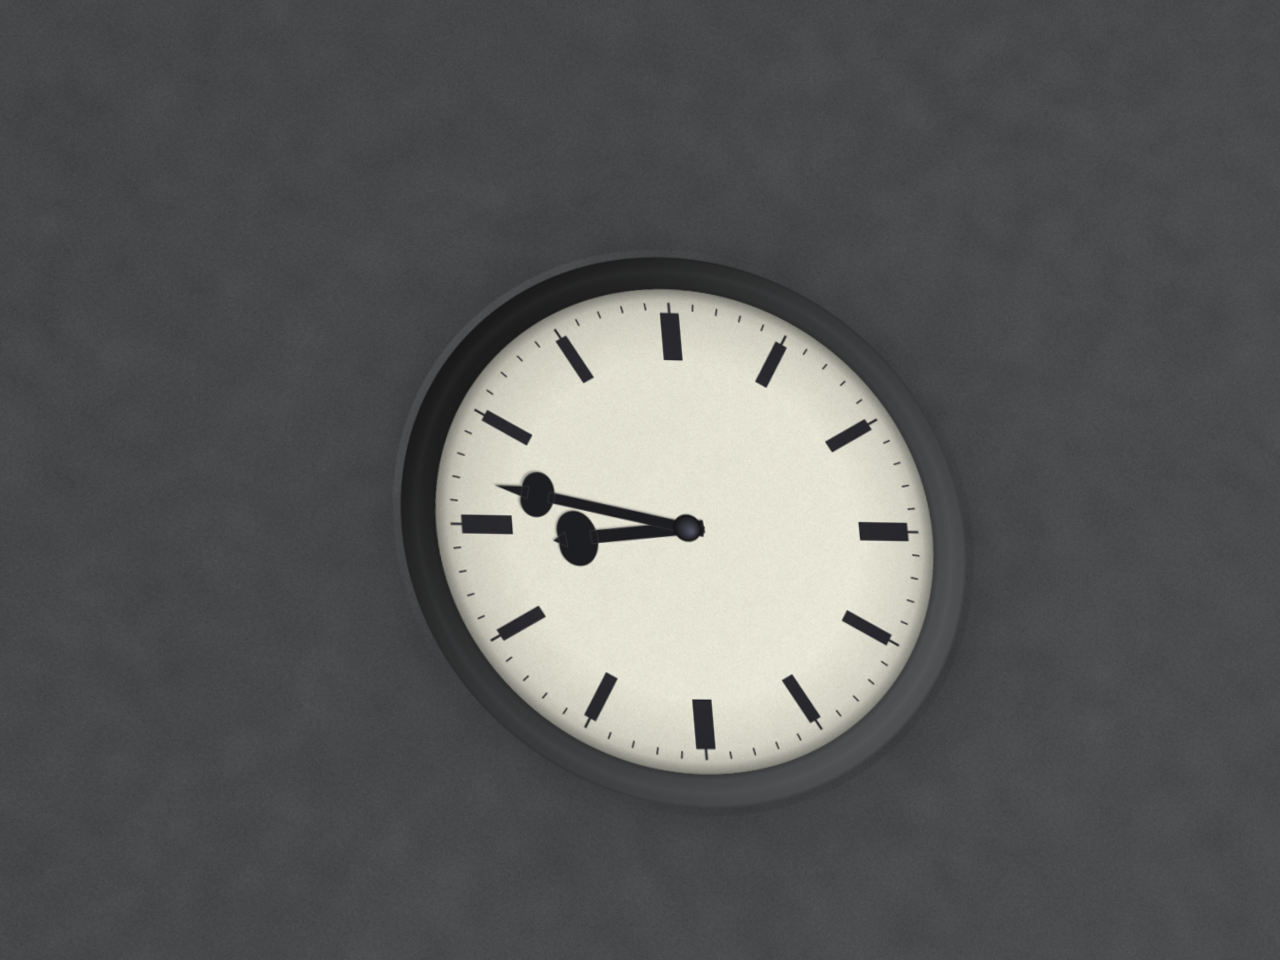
8,47
